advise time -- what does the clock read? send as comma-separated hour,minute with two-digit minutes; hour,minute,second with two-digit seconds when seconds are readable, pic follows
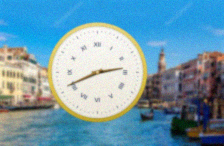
2,41
